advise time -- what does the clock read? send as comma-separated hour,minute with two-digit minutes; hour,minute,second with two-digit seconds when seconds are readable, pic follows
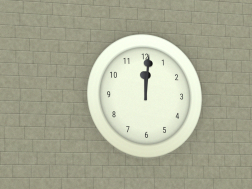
12,01
